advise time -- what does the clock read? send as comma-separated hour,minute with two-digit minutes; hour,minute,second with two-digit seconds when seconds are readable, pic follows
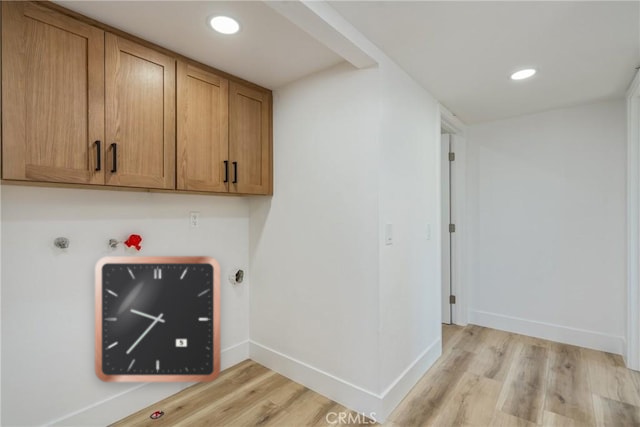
9,37
